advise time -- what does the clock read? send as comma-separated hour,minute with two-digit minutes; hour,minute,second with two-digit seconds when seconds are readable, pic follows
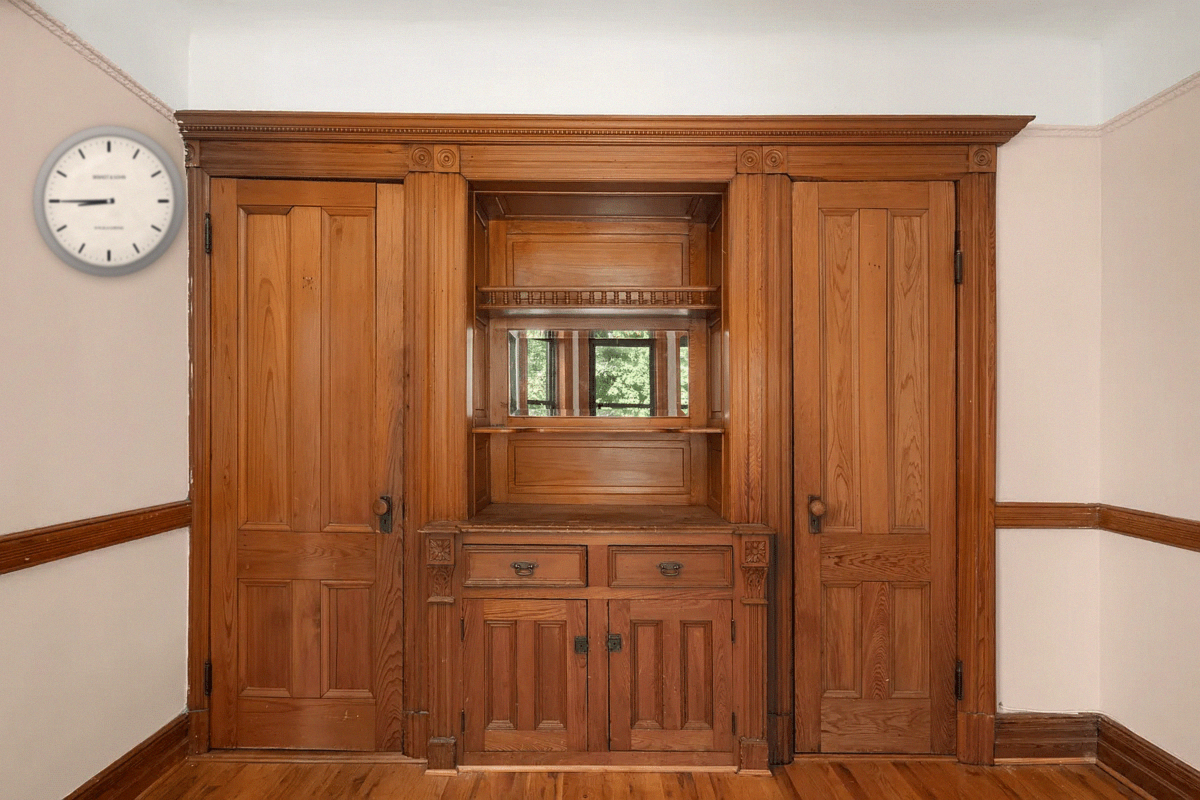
8,45
